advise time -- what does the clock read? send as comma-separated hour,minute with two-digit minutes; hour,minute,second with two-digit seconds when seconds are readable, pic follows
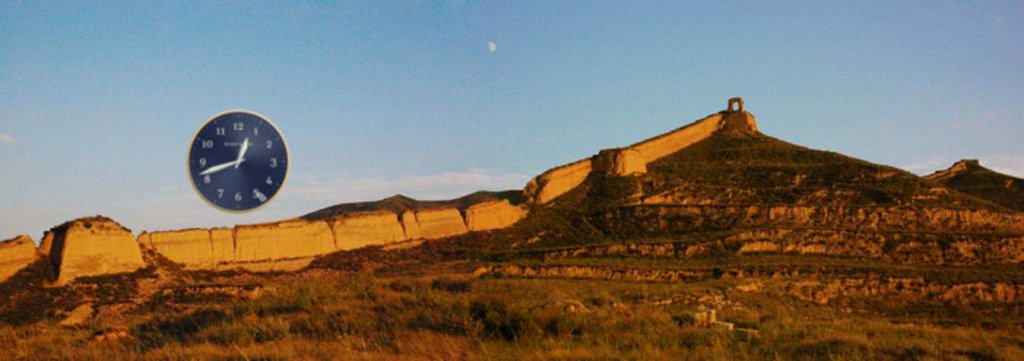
12,42
